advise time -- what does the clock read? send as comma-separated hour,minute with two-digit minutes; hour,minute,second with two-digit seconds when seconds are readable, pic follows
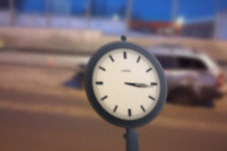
3,16
